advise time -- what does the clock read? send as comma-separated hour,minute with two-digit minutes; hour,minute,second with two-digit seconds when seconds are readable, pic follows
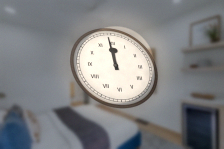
11,59
